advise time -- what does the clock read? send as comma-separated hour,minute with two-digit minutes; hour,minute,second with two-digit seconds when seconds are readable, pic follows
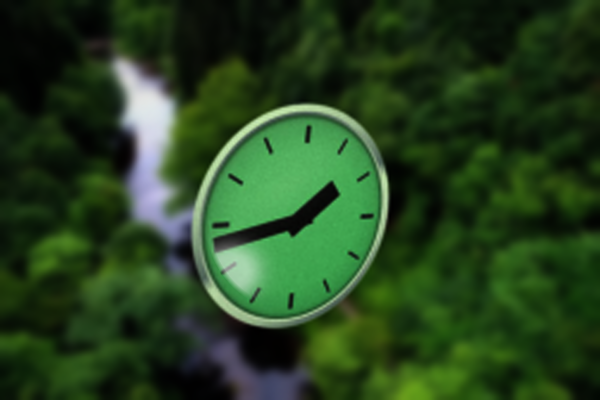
1,43
